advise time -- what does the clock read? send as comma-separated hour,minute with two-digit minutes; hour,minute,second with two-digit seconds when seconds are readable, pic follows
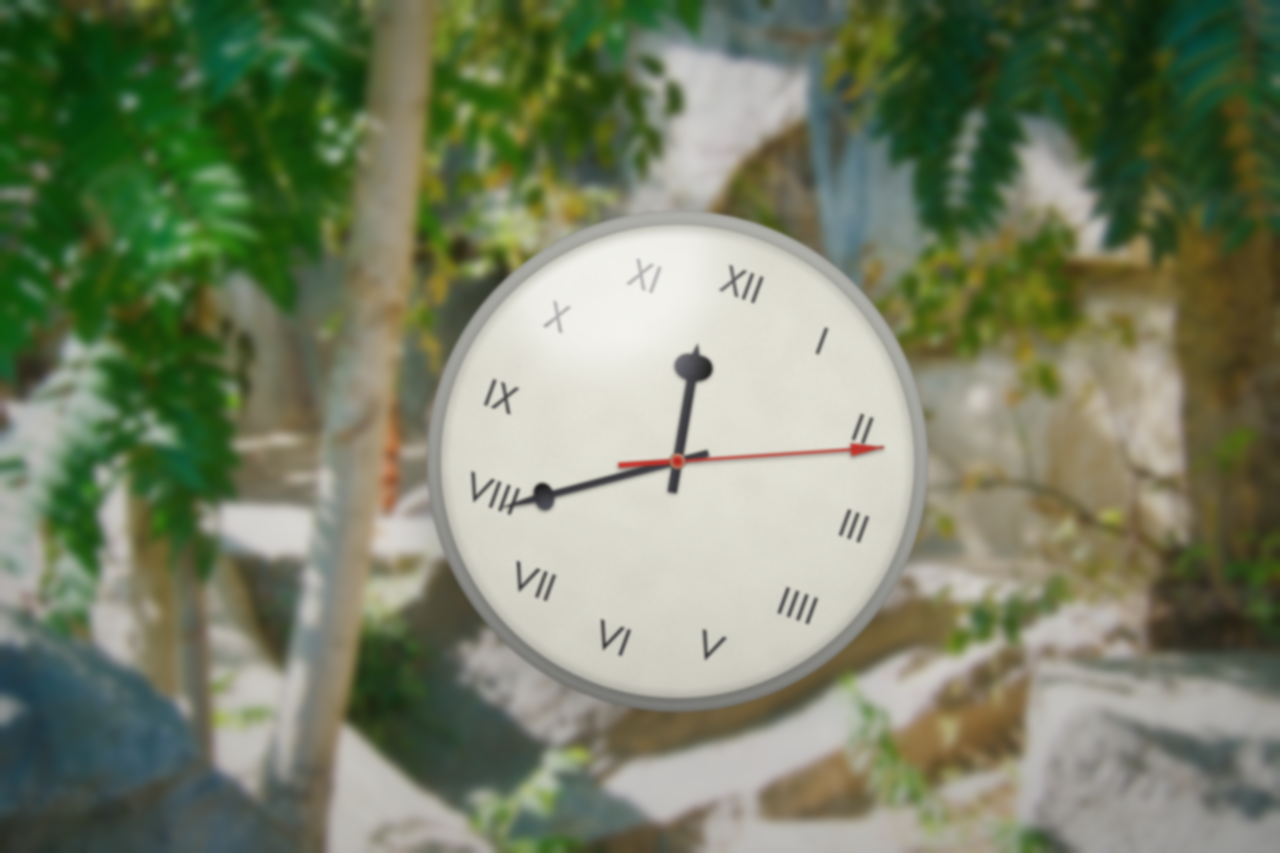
11,39,11
